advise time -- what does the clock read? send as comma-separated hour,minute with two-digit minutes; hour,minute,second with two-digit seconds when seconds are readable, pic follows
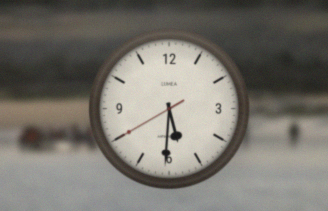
5,30,40
